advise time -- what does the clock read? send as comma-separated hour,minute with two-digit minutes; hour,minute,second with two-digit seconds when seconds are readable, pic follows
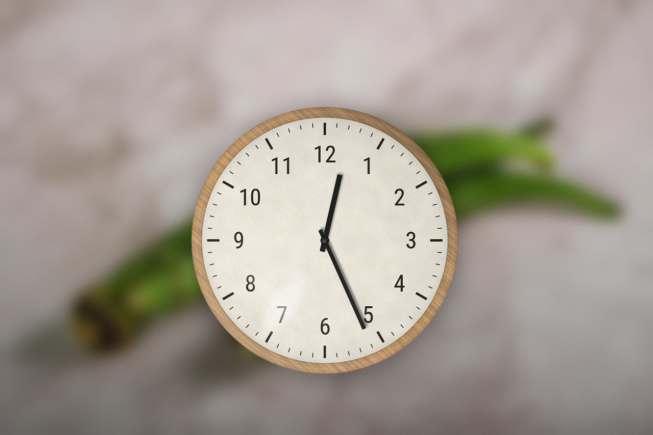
12,26
